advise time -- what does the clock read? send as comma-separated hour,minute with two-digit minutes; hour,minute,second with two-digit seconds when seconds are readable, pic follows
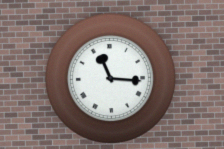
11,16
